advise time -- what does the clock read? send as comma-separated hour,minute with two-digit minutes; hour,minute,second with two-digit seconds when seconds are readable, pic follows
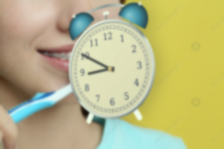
8,50
